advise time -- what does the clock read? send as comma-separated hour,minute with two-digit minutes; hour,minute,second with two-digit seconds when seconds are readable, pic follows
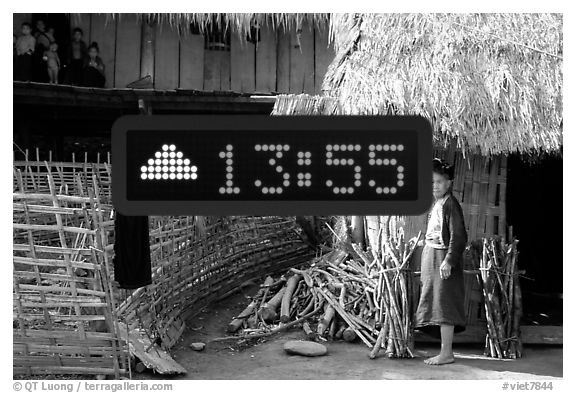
13,55
